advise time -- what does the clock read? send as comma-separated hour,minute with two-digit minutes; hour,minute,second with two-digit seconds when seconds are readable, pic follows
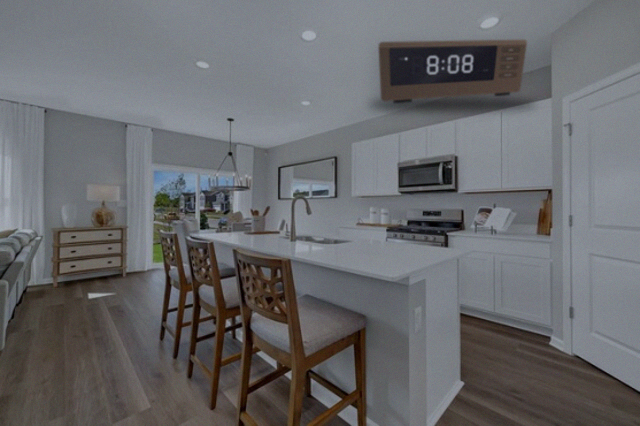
8,08
